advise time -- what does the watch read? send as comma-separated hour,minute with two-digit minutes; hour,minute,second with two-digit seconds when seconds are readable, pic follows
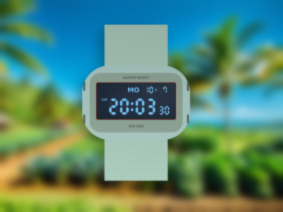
20,03
